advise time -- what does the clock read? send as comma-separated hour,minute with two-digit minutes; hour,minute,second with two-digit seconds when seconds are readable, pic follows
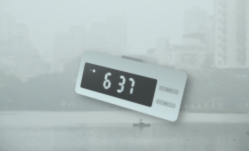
6,37
